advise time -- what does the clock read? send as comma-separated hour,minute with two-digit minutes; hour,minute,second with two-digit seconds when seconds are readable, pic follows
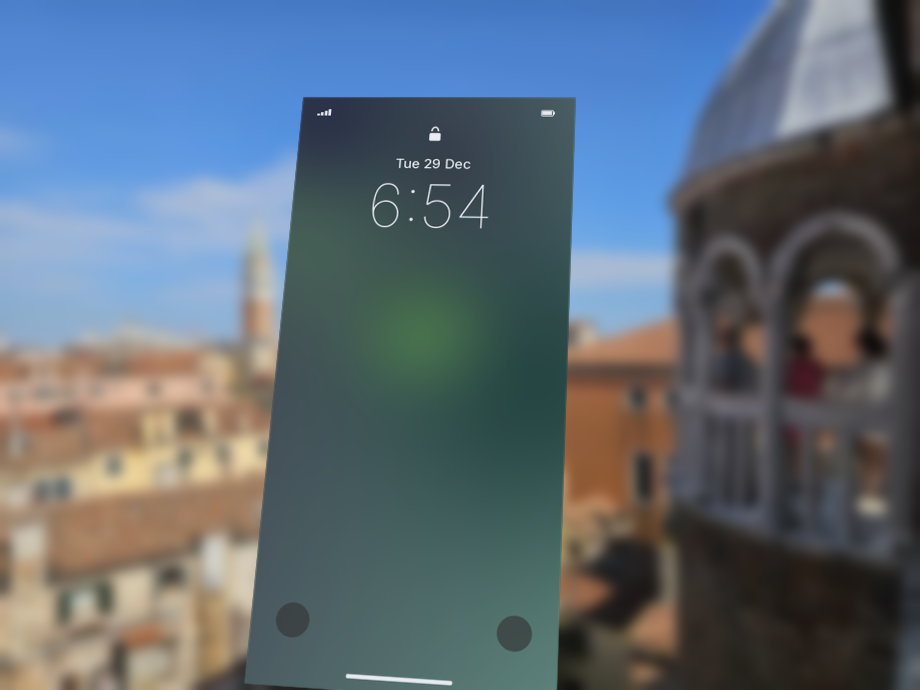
6,54
